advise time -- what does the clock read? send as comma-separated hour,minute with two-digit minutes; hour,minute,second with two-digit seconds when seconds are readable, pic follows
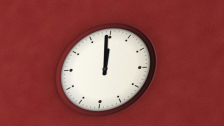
11,59
